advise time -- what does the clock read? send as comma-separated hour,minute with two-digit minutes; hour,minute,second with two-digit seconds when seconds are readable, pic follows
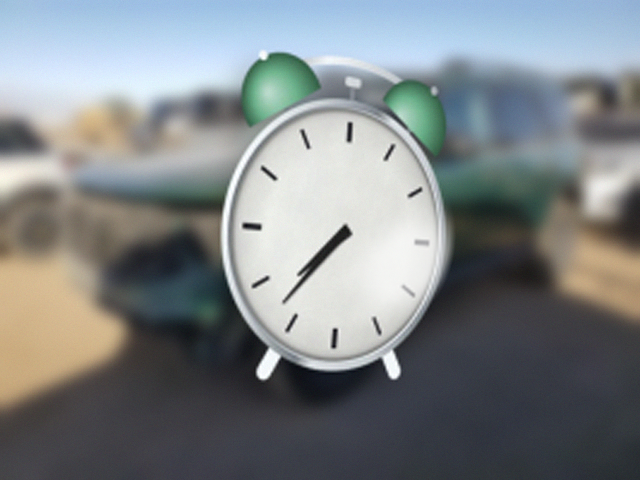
7,37
